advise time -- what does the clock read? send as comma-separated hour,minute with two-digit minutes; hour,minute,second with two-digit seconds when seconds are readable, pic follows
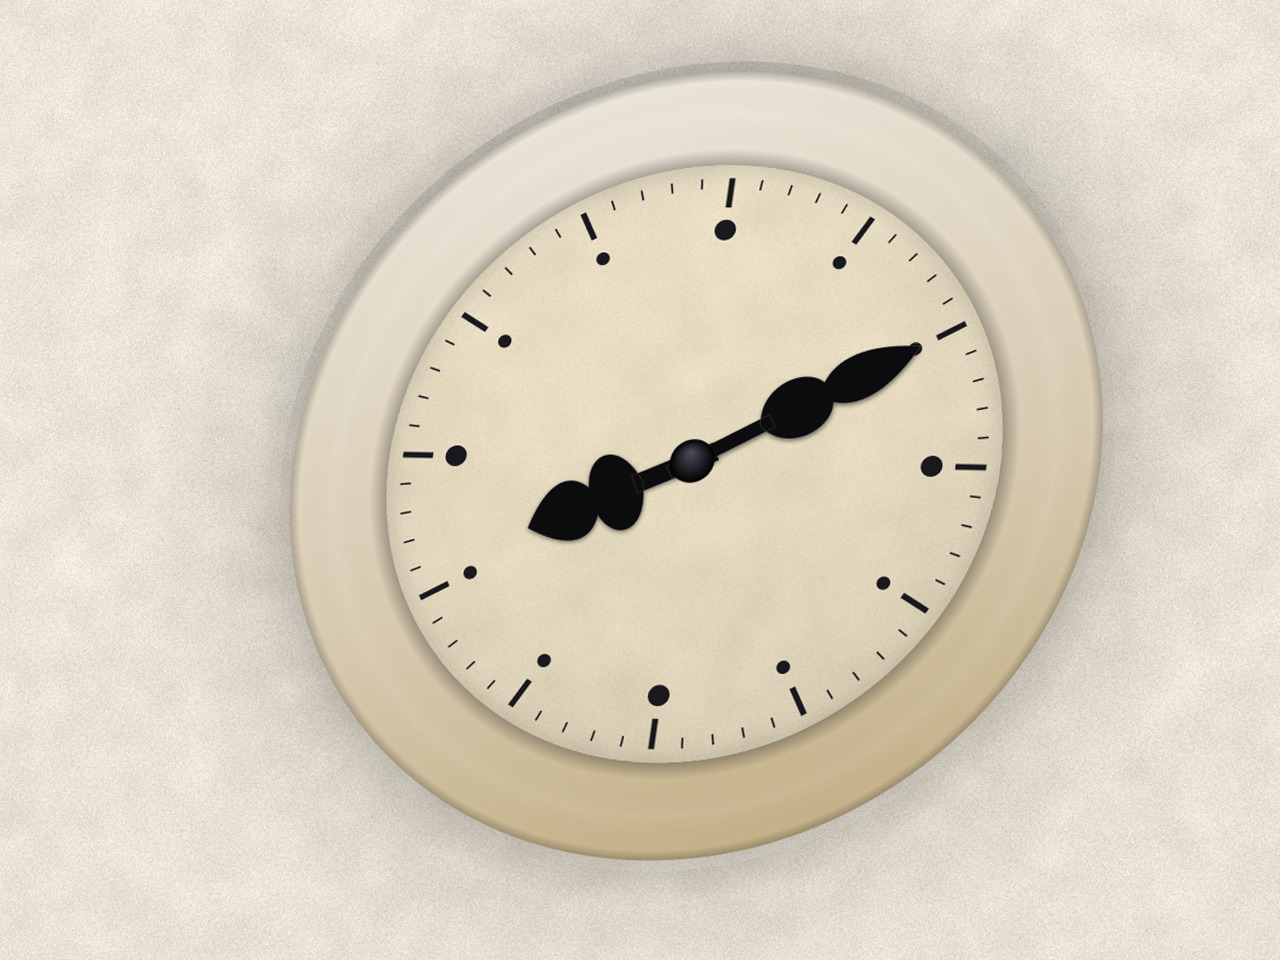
8,10
